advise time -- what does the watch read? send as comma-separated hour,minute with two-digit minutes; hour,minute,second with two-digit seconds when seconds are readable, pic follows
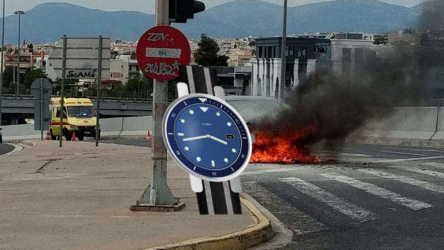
3,43
